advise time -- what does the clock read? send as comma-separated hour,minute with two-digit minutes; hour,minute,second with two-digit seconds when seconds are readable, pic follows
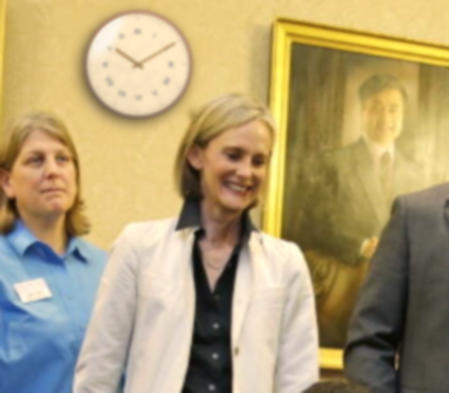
10,10
